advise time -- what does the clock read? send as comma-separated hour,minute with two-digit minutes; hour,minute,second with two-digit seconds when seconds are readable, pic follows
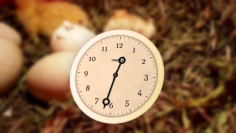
12,32
